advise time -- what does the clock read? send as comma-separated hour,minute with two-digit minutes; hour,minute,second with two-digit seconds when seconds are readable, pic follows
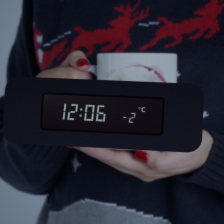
12,06
